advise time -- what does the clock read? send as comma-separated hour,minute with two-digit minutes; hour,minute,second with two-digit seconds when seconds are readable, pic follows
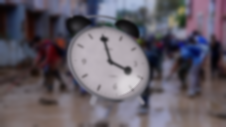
3,59
